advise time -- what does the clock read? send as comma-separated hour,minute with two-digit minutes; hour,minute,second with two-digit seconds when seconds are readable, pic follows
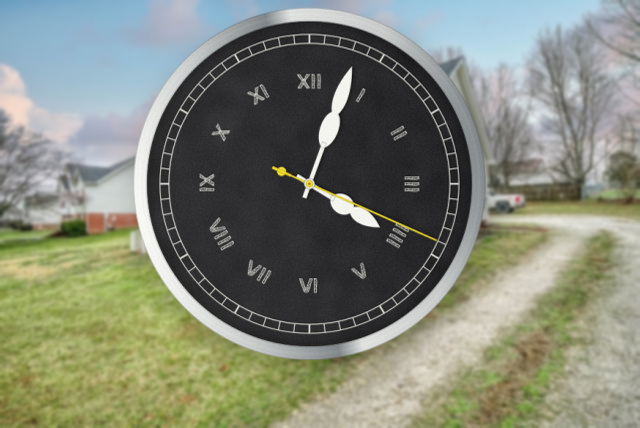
4,03,19
